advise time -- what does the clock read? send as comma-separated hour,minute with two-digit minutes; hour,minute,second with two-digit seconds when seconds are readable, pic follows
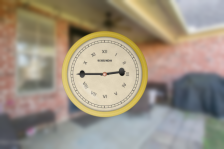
2,45
